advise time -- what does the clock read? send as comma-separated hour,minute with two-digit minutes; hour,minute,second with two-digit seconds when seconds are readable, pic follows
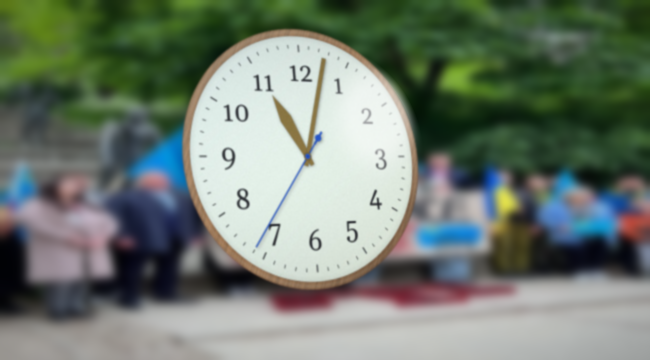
11,02,36
